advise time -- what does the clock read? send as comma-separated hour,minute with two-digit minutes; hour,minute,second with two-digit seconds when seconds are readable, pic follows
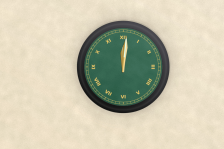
12,01
